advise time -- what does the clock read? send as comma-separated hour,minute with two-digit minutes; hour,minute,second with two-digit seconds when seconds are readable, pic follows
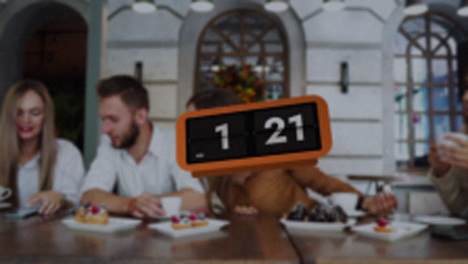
1,21
